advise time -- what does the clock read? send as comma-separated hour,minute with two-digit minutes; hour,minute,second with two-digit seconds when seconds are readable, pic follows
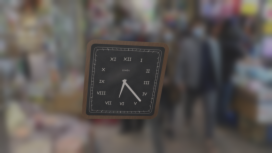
6,23
